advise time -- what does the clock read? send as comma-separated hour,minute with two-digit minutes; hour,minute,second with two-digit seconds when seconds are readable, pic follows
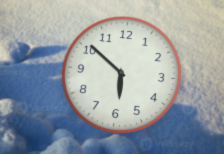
5,51
